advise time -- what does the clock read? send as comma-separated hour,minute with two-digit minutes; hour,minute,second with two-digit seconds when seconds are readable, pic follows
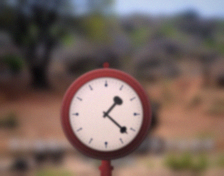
1,22
